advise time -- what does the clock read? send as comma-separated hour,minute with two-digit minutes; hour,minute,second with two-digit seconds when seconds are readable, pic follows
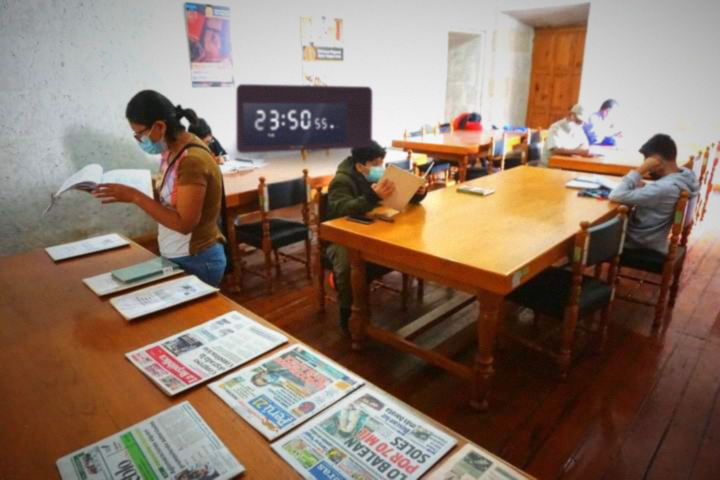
23,50
